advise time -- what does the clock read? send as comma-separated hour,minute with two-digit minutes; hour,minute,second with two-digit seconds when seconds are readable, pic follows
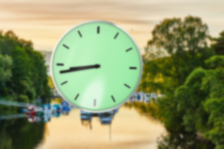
8,43
